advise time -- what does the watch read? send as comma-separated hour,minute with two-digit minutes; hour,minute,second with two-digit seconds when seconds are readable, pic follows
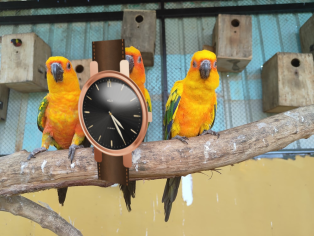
4,25
